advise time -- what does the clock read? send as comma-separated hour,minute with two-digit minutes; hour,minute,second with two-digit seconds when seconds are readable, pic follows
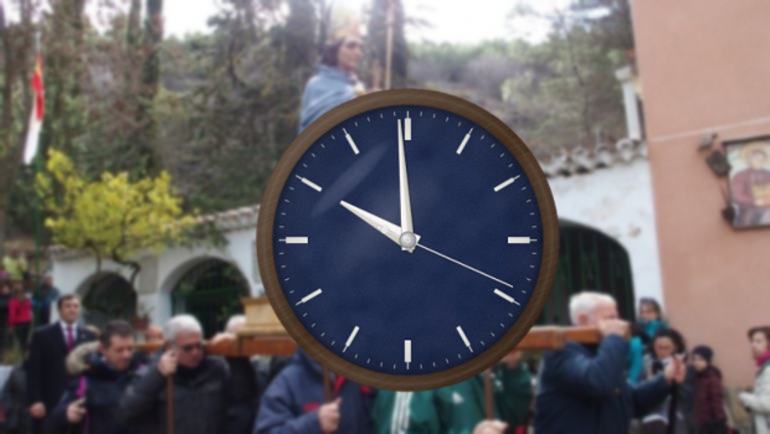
9,59,19
